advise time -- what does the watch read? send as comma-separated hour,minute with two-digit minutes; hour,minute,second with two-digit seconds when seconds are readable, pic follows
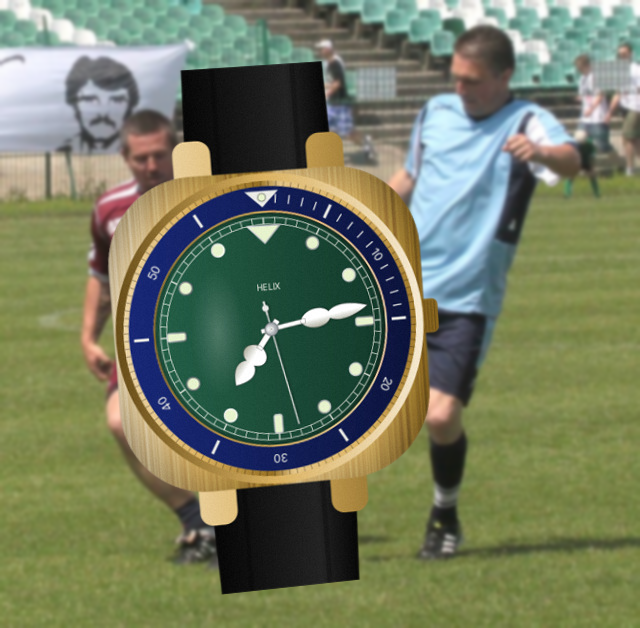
7,13,28
